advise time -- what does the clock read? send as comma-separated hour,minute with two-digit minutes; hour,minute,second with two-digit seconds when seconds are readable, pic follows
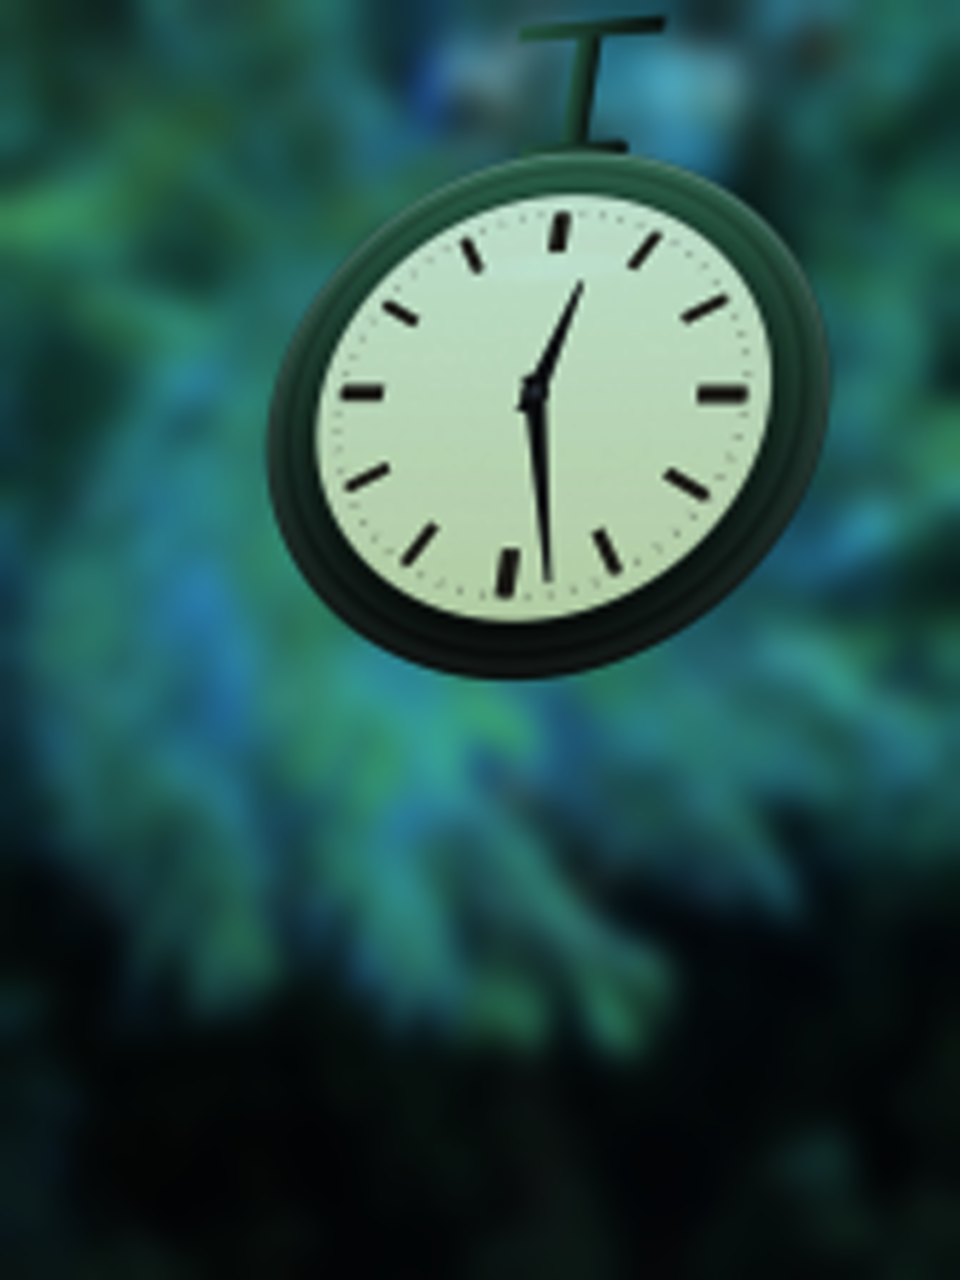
12,28
